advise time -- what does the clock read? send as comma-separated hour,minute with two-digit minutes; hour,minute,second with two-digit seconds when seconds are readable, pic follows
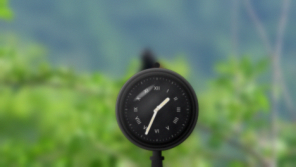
1,34
